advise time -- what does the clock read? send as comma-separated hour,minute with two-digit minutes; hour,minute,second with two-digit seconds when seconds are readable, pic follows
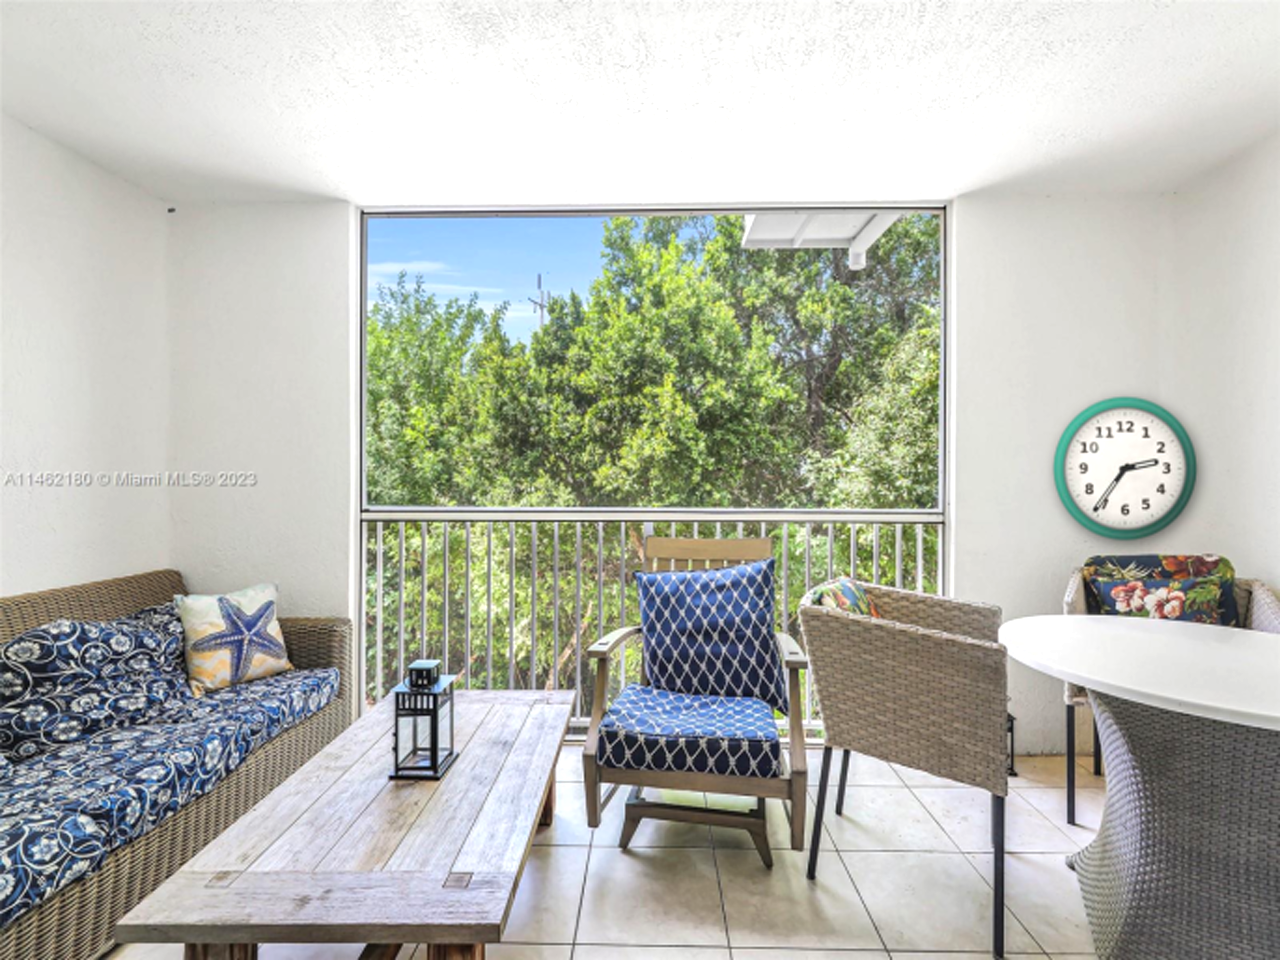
2,36
